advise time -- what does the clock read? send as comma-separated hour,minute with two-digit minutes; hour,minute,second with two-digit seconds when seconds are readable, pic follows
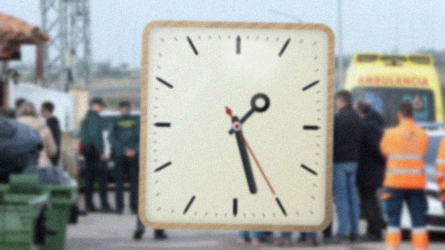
1,27,25
